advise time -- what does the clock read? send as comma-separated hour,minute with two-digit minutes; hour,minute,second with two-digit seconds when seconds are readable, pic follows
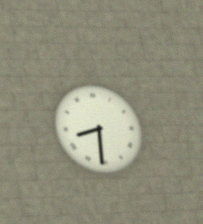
8,31
